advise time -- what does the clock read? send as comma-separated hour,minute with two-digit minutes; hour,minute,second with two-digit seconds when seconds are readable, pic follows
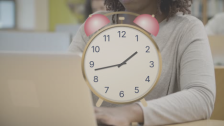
1,43
